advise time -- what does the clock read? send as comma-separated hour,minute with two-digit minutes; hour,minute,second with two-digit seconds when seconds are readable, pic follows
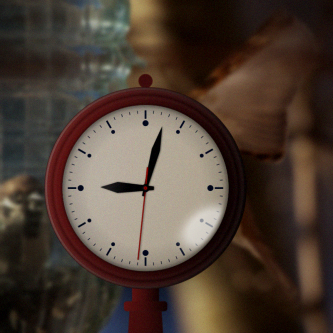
9,02,31
